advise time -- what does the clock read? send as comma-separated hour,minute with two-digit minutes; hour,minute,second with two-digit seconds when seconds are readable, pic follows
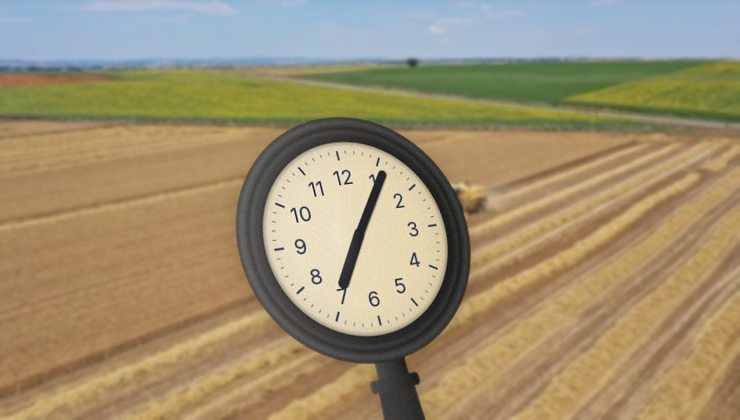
7,06
